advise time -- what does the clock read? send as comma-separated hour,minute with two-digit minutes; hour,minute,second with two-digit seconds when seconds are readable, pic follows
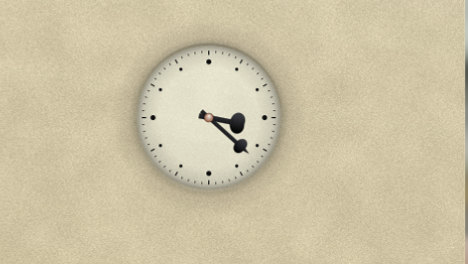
3,22
